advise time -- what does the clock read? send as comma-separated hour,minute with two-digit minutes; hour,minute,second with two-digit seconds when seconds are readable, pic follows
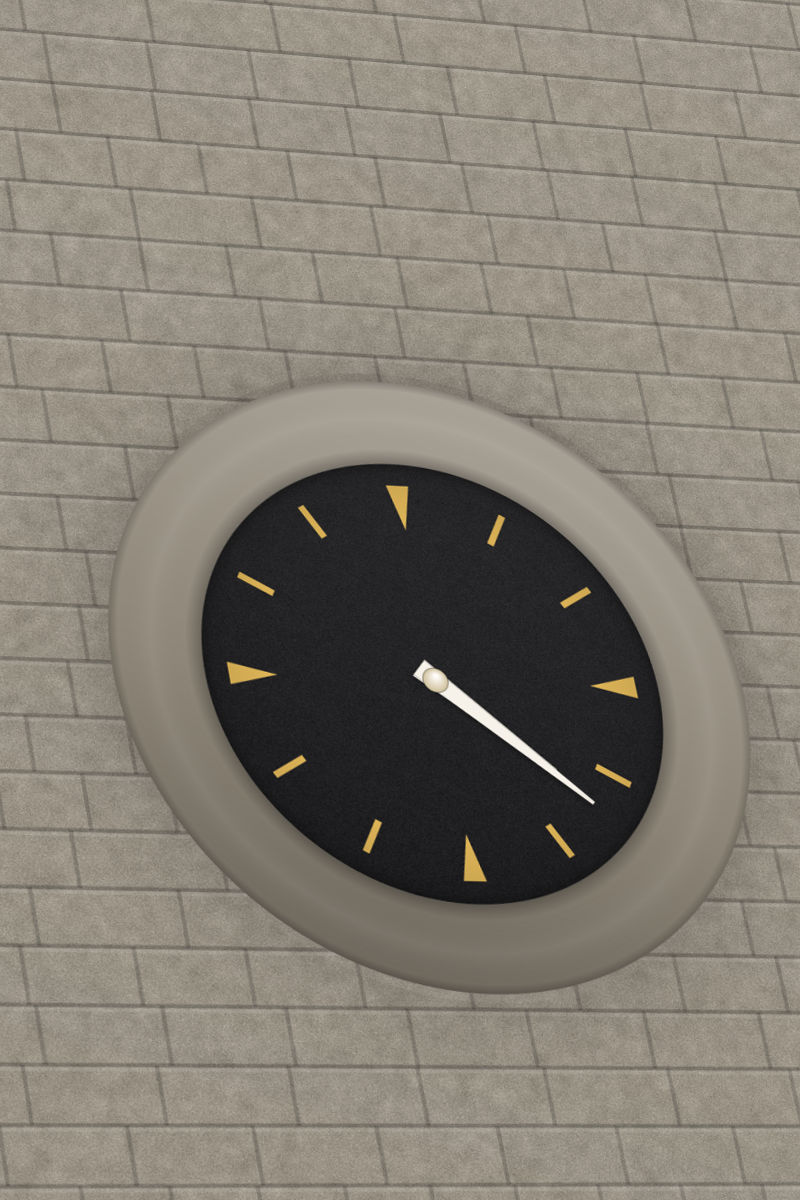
4,22
